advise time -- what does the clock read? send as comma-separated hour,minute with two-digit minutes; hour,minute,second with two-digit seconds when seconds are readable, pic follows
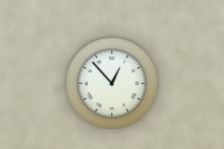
12,53
